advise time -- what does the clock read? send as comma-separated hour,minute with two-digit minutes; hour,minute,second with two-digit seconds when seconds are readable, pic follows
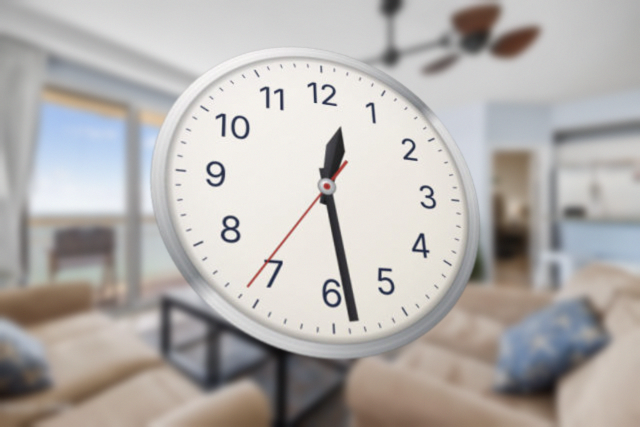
12,28,36
